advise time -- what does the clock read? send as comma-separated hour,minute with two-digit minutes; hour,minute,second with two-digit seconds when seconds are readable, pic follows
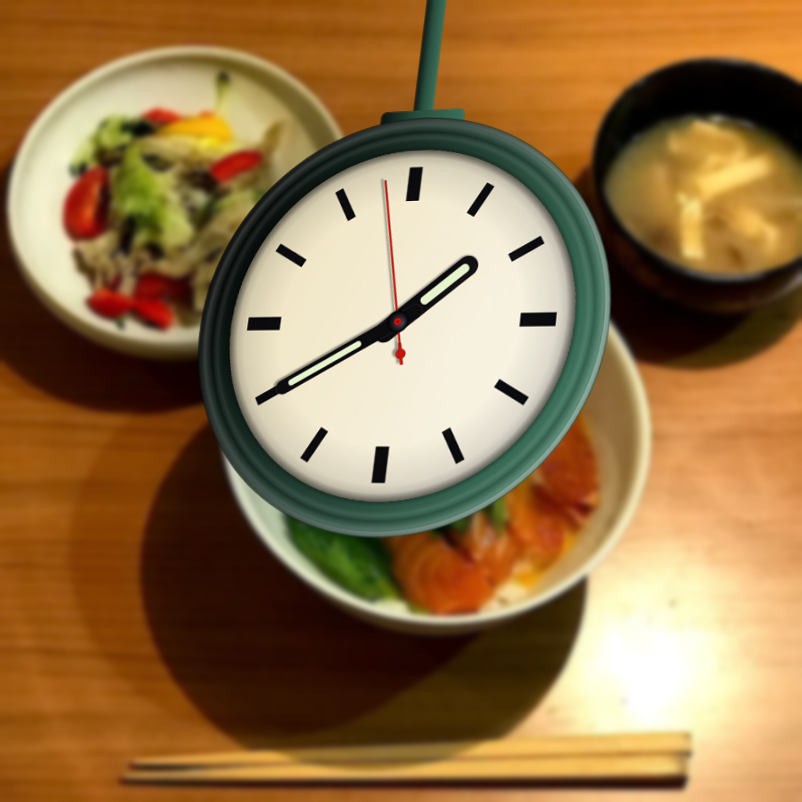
1,39,58
